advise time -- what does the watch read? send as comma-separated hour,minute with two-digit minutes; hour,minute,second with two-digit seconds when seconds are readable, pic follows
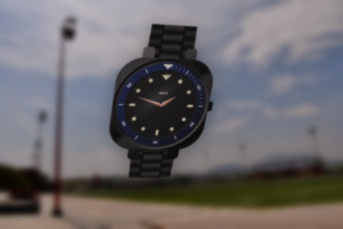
1,48
